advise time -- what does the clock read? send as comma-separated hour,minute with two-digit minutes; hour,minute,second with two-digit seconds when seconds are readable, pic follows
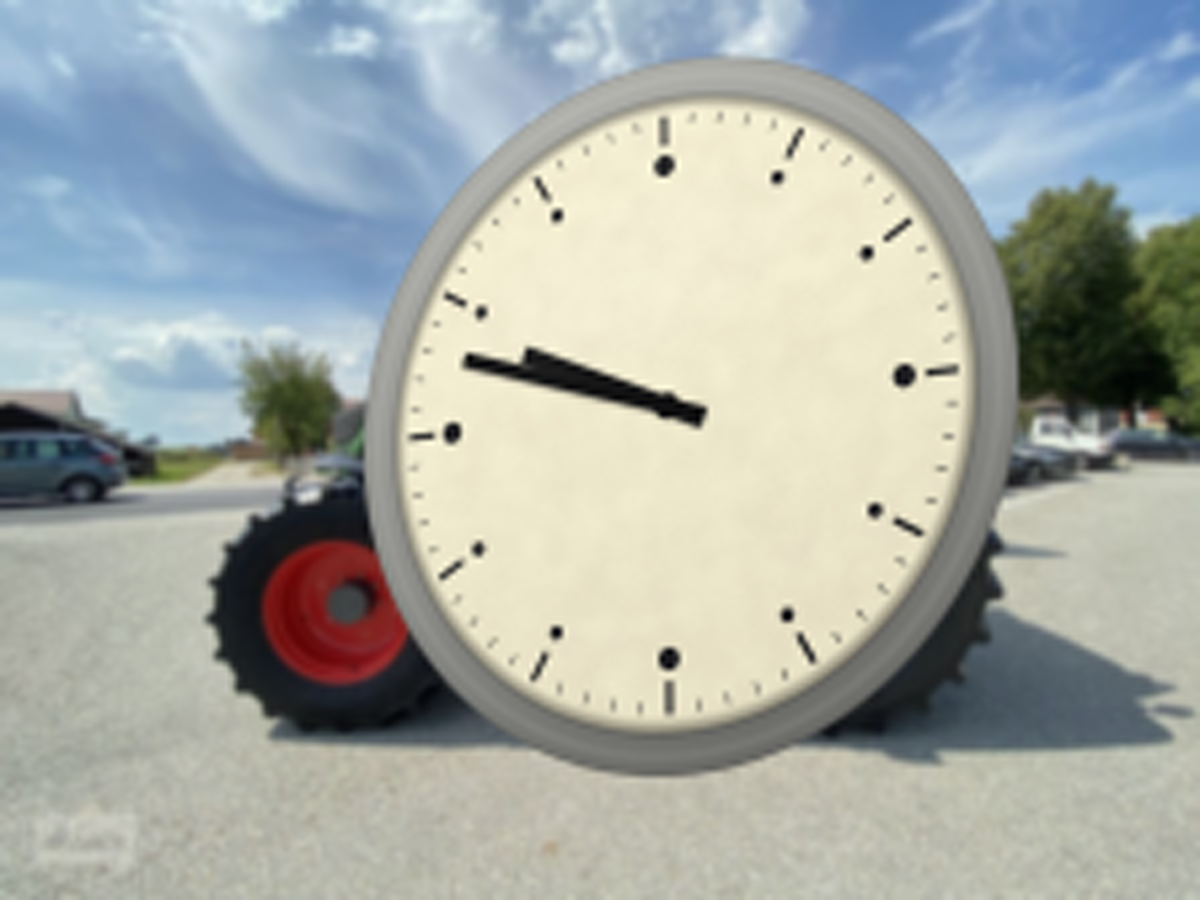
9,48
